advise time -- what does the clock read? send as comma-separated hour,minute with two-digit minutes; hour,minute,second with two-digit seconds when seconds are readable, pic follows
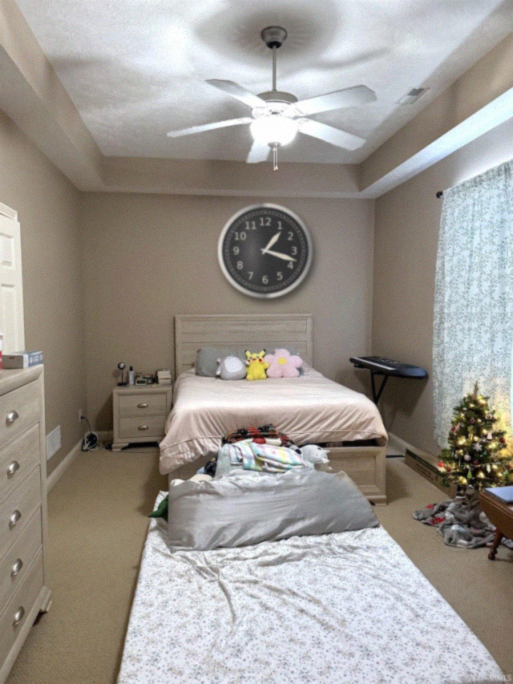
1,18
